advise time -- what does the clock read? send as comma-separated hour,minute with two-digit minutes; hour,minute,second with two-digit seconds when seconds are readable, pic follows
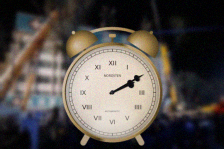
2,10
